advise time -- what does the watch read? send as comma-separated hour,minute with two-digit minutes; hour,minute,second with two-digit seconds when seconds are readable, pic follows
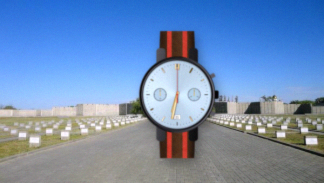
6,32
